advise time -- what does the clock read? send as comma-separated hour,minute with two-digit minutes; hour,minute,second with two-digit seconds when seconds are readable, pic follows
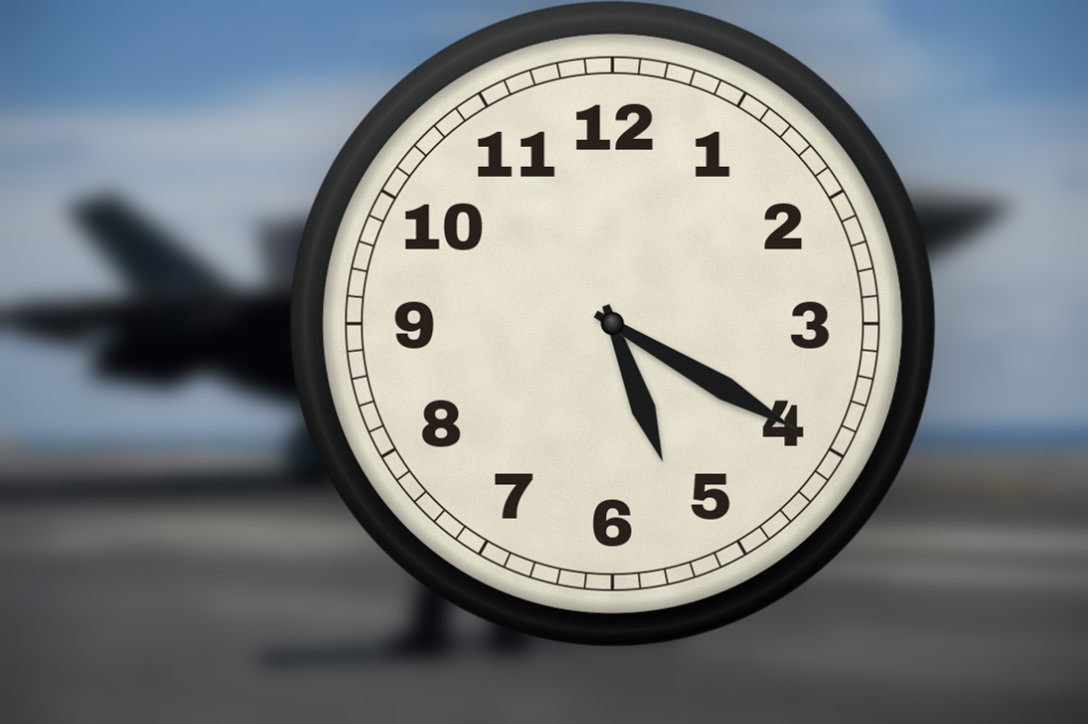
5,20
